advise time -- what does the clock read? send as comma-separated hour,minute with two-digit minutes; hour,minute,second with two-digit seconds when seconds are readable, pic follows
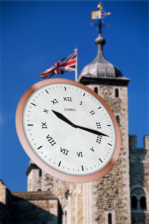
10,18
